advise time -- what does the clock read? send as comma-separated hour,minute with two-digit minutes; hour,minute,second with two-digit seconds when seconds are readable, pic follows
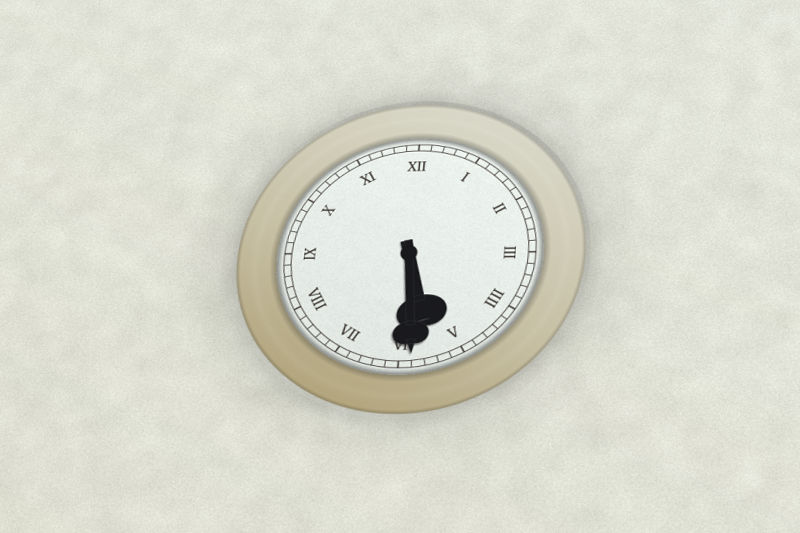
5,29
